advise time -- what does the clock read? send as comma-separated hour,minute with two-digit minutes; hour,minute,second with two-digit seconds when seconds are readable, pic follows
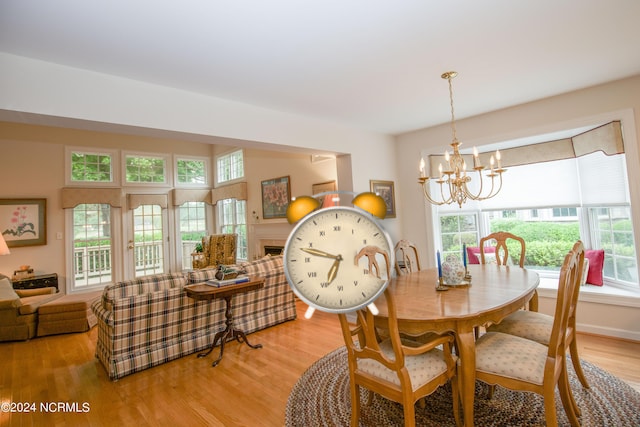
6,48
